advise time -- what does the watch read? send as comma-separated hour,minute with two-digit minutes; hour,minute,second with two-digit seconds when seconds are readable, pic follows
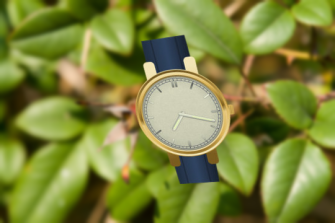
7,18
